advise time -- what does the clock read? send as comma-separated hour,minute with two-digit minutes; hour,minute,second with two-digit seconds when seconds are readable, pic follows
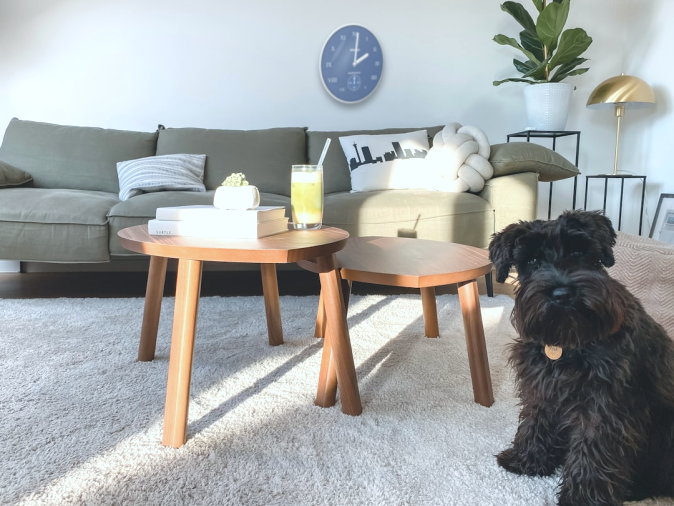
2,01
